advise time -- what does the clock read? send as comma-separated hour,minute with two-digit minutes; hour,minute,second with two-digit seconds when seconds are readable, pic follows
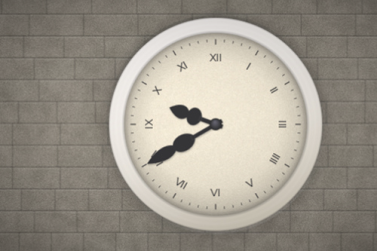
9,40
